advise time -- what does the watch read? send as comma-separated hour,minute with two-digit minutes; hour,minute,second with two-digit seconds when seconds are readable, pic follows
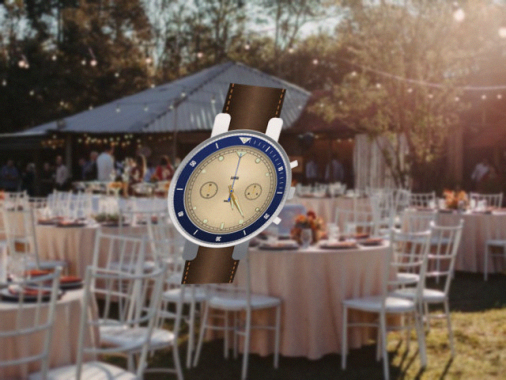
5,24
